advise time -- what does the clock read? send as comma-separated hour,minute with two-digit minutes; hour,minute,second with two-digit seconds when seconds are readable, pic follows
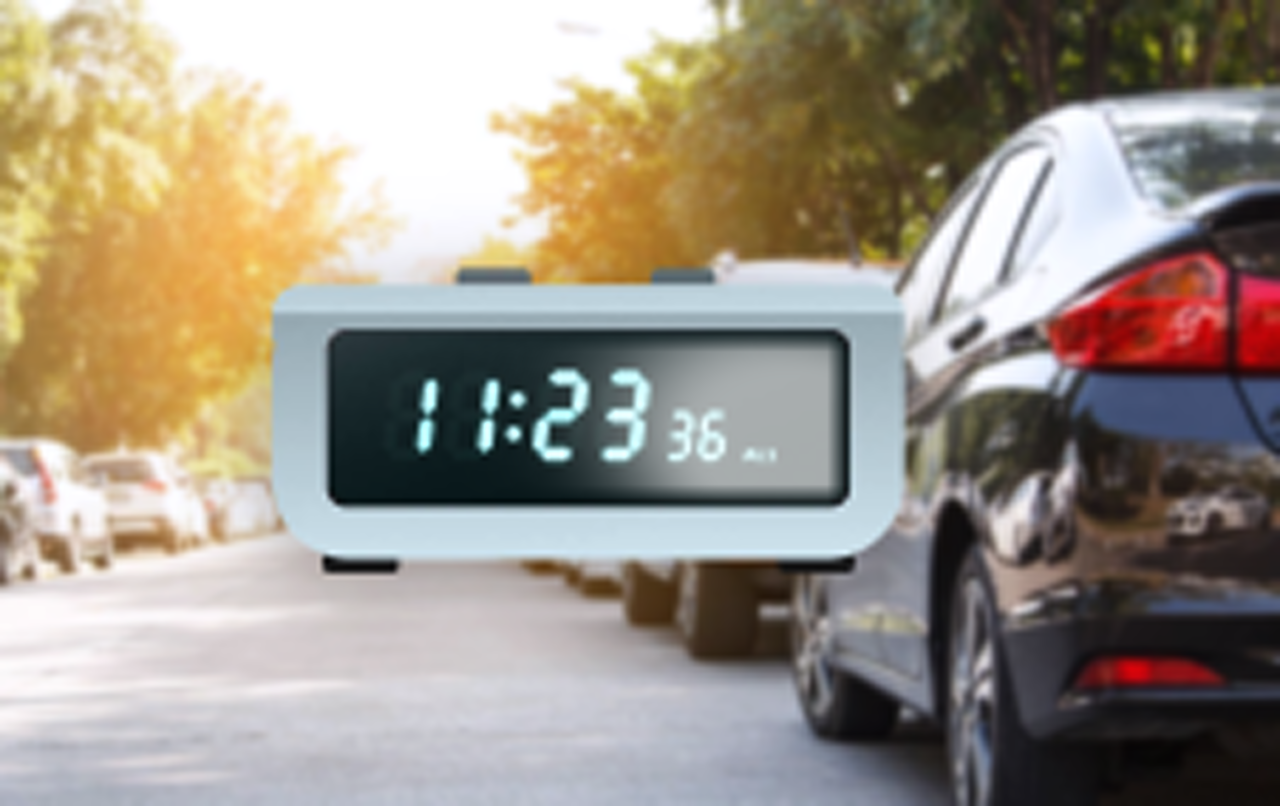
11,23,36
